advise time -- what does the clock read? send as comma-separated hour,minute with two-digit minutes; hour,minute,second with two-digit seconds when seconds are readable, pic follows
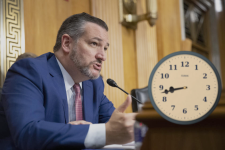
8,43
